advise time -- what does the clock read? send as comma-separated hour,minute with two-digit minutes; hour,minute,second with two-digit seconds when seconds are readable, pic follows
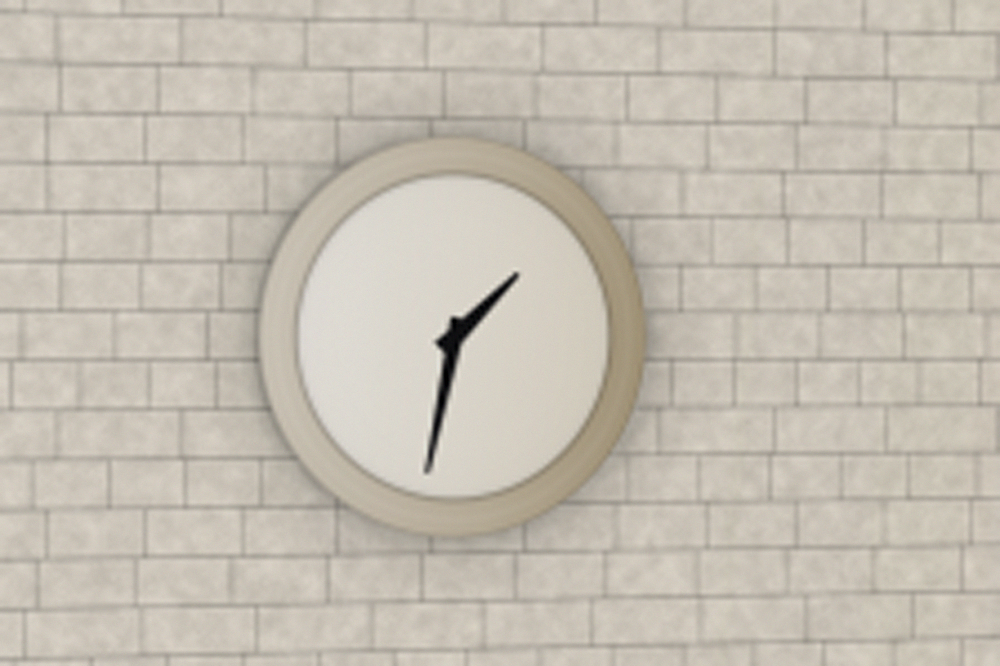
1,32
